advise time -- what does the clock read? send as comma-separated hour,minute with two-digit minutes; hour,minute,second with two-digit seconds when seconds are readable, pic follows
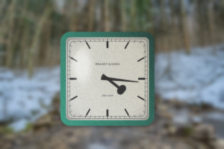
4,16
